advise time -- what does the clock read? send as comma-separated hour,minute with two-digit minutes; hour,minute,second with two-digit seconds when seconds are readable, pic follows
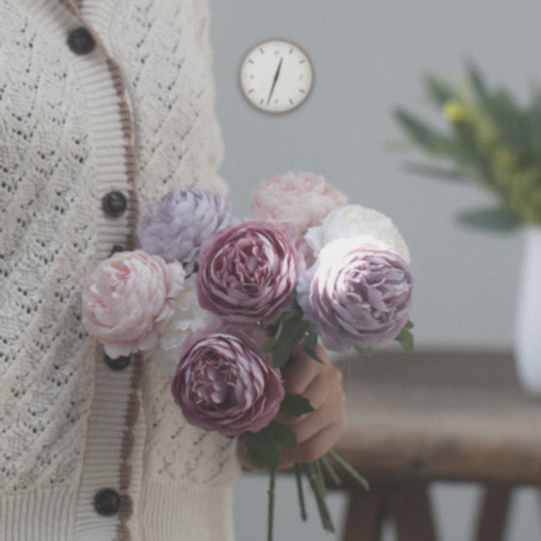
12,33
